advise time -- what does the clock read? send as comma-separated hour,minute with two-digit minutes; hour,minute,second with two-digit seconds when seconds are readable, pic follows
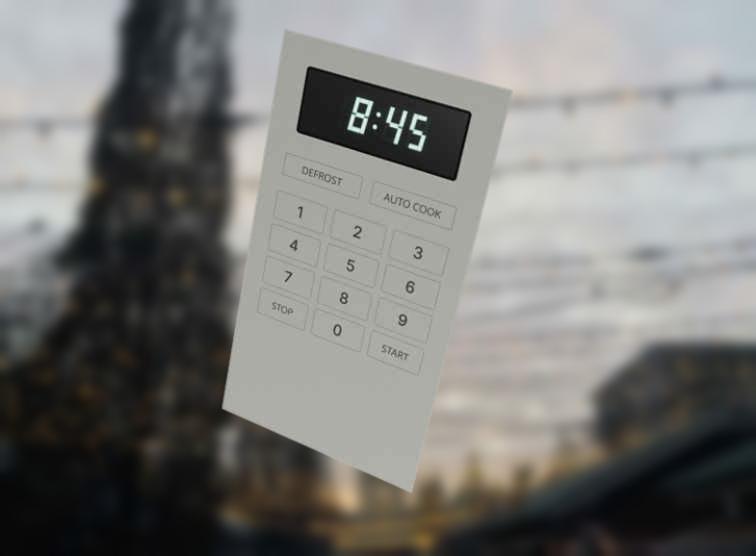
8,45
